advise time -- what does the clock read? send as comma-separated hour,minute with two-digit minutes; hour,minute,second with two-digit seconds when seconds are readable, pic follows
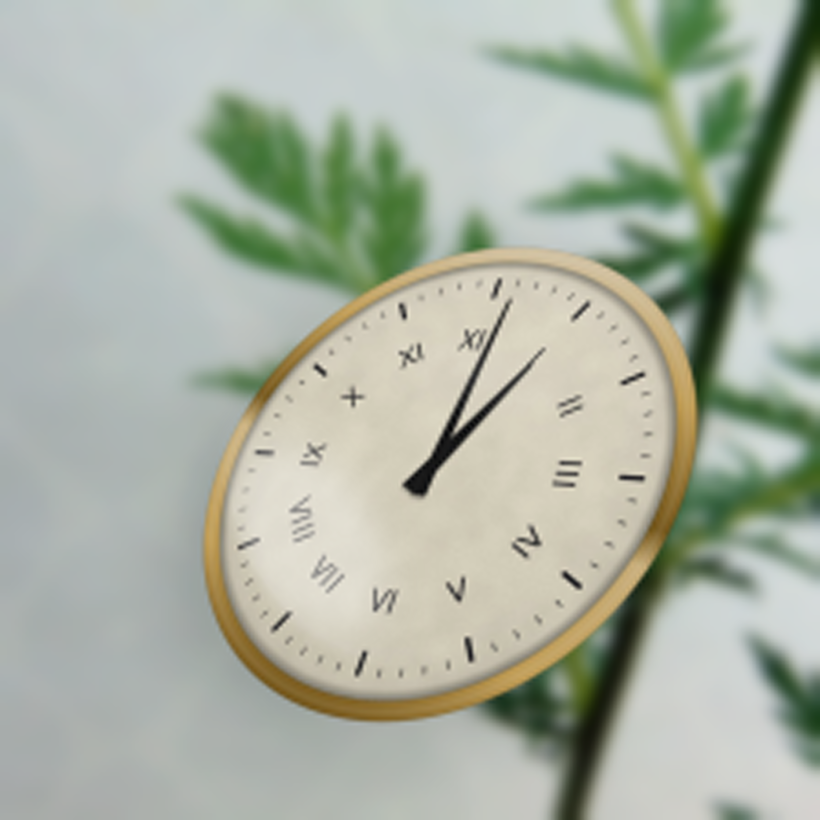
1,01
